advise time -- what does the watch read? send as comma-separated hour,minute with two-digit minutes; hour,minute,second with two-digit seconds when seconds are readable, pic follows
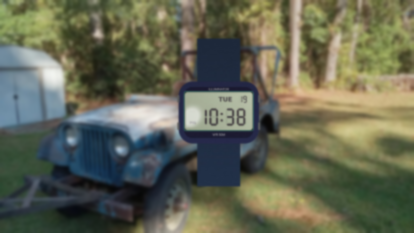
10,38
